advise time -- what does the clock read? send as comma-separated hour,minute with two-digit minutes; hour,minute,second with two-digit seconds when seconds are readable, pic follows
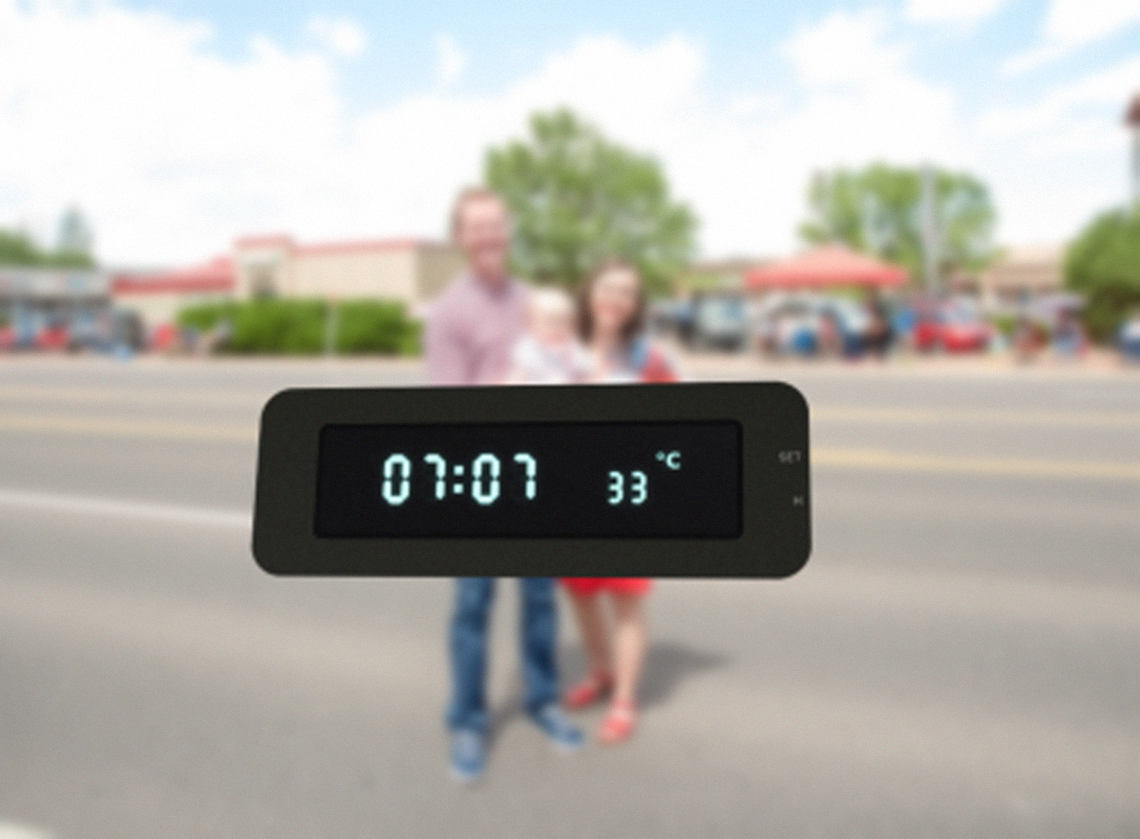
7,07
